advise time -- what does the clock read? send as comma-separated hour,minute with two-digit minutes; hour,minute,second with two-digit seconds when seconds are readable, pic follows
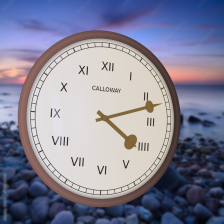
4,12
